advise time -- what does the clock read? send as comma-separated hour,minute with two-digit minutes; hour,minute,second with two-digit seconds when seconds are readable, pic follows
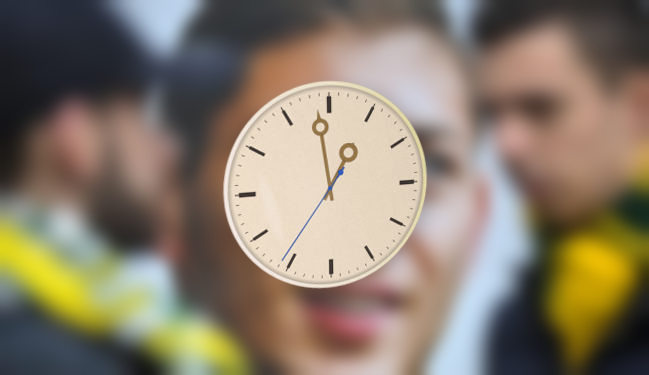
12,58,36
